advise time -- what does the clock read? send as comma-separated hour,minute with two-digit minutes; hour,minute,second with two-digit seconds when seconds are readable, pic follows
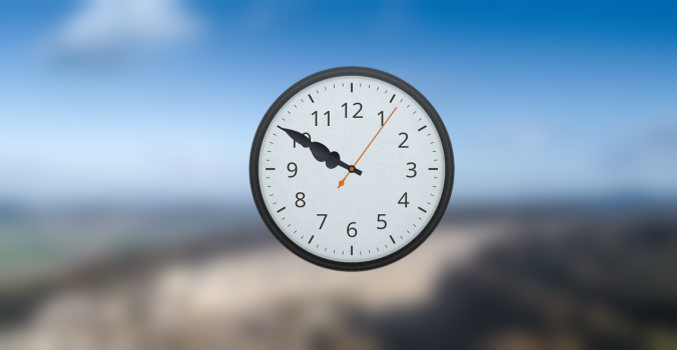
9,50,06
